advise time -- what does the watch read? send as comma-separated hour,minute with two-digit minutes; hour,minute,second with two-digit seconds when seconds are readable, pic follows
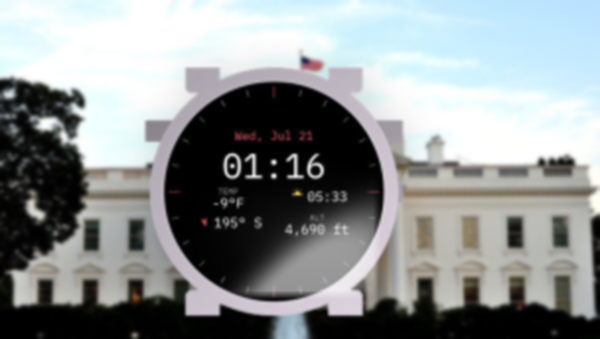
1,16
